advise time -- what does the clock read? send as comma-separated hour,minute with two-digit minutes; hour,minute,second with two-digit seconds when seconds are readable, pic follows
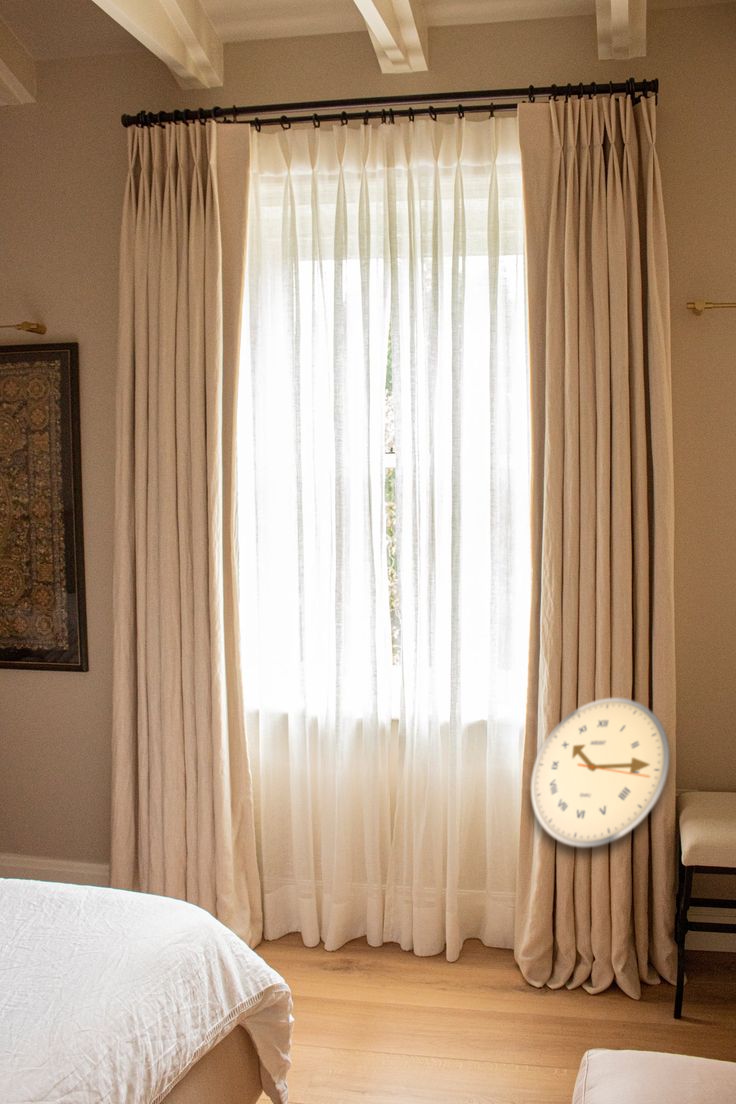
10,14,16
